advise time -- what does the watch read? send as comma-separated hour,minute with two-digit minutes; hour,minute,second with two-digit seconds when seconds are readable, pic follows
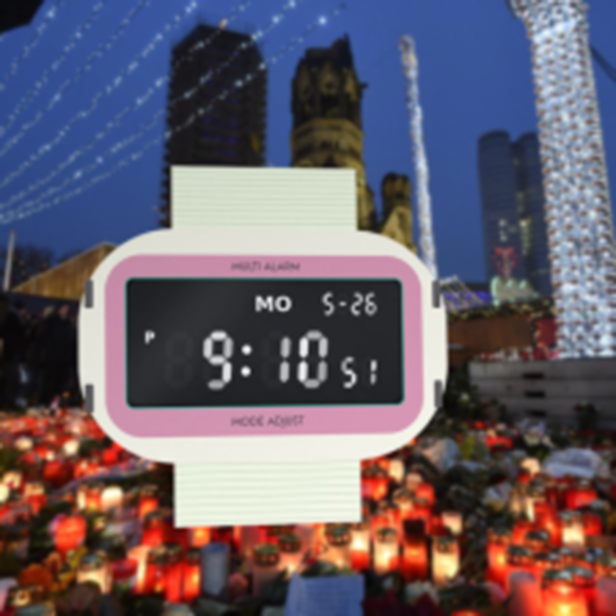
9,10,51
